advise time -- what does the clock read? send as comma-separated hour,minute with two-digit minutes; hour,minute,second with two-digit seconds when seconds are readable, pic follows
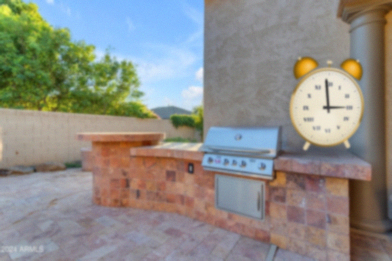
2,59
